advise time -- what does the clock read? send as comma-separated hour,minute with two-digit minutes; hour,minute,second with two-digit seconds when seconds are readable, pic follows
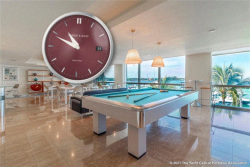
10,49
